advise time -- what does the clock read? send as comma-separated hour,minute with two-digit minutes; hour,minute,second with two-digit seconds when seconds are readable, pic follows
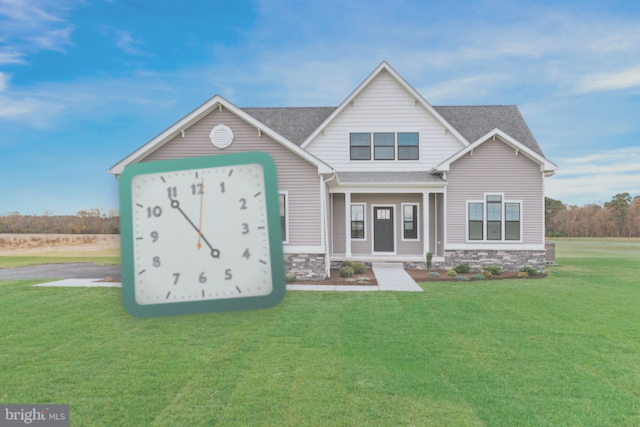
4,54,01
